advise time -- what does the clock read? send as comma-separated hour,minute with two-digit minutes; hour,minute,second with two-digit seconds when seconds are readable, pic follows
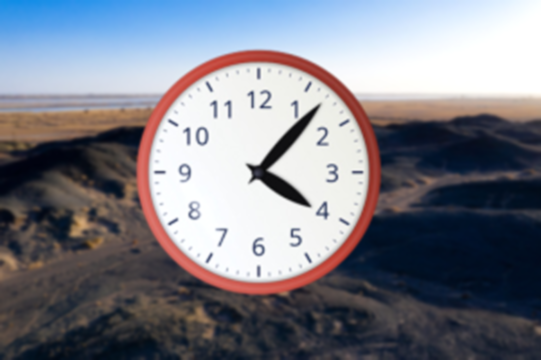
4,07
